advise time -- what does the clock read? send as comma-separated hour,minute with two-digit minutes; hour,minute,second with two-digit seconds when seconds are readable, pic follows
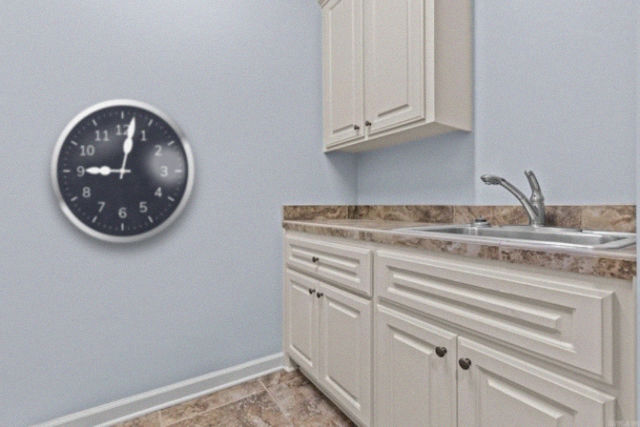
9,02
